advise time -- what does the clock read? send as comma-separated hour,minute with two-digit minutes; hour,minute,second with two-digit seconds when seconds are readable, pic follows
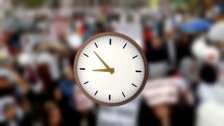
8,53
